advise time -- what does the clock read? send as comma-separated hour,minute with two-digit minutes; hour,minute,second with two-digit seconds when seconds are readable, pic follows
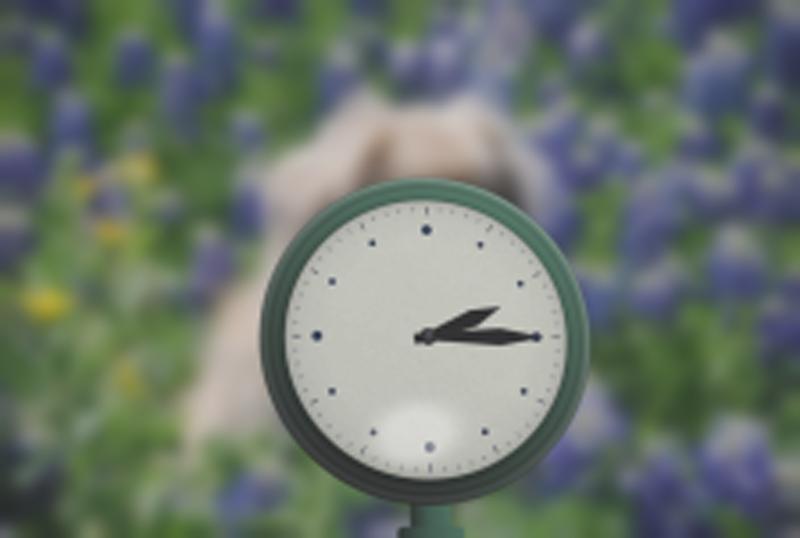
2,15
